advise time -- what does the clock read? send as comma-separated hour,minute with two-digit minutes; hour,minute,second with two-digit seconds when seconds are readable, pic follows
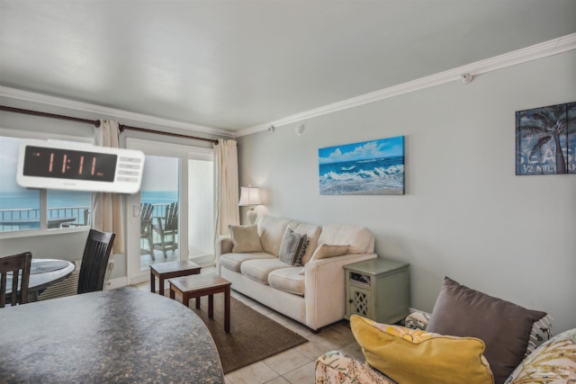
11,11
